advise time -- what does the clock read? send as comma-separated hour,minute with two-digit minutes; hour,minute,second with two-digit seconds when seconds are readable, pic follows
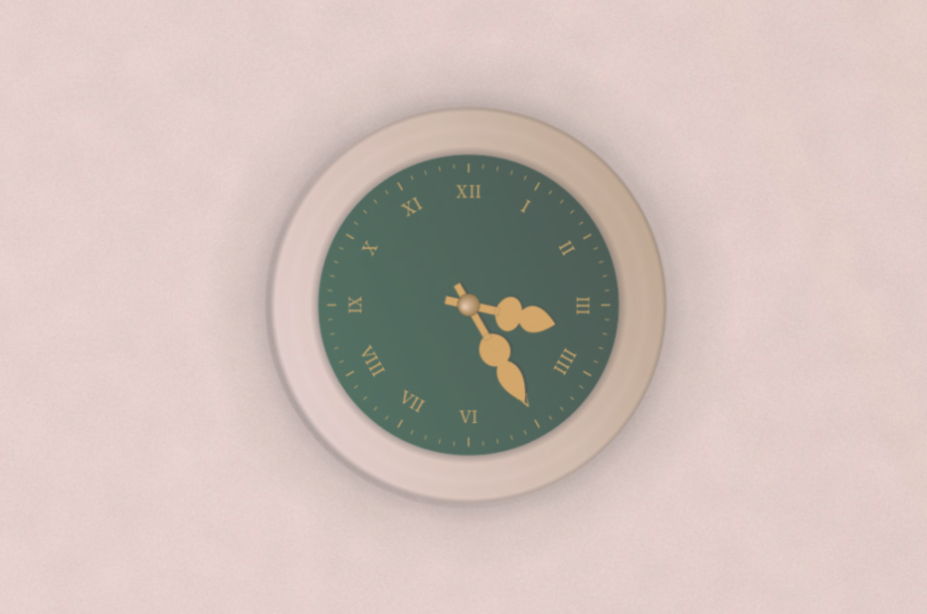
3,25
